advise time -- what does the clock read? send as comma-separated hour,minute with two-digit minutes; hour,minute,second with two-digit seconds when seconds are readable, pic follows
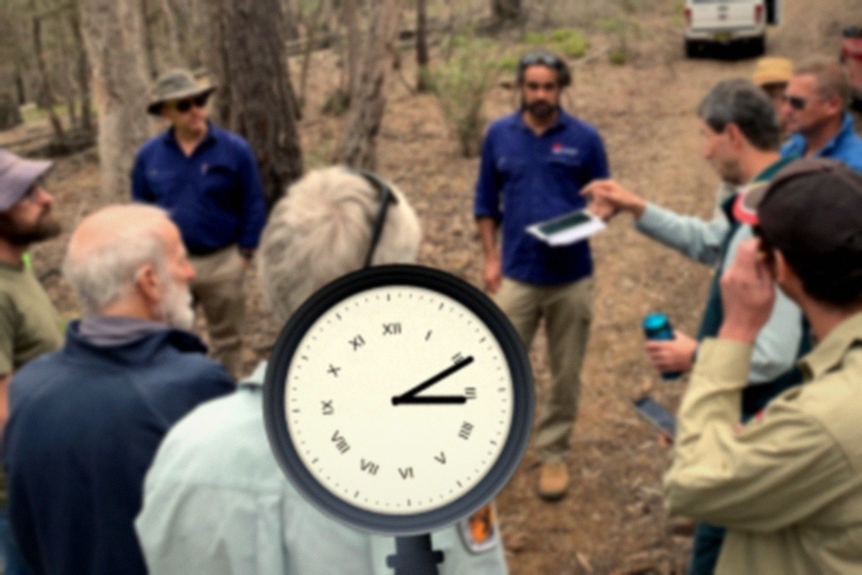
3,11
